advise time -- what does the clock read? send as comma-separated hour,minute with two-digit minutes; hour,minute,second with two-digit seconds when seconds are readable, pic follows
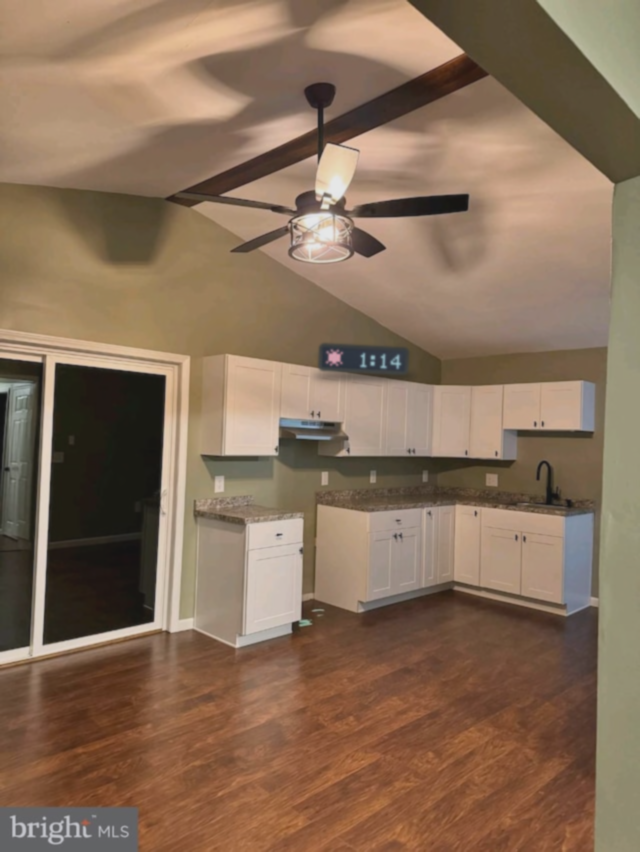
1,14
